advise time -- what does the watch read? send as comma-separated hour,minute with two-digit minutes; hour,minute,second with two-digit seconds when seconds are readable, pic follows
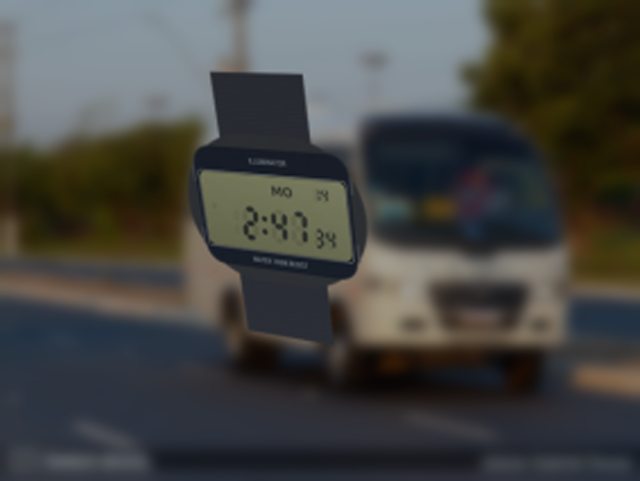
2,47,34
